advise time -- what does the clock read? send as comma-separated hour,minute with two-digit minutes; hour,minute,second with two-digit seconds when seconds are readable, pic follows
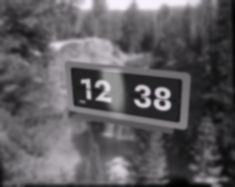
12,38
